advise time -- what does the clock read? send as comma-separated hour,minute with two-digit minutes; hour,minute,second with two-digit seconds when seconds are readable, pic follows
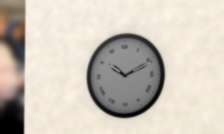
10,11
